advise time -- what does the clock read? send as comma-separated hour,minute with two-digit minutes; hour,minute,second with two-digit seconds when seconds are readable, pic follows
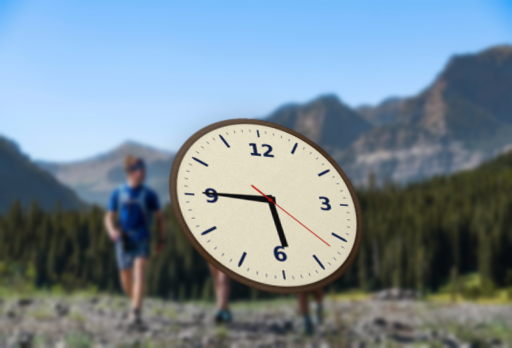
5,45,22
